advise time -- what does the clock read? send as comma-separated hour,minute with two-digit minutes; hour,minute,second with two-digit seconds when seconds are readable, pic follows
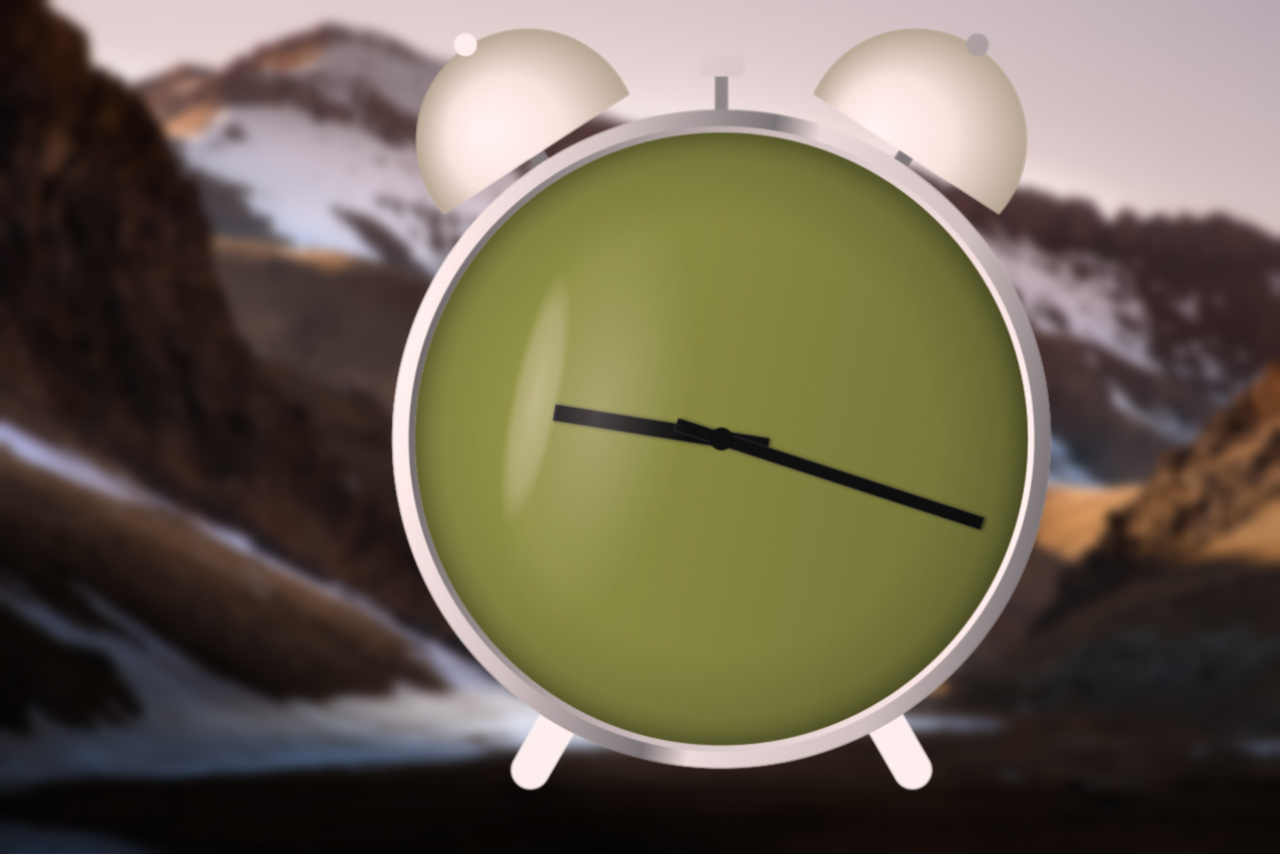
9,18
